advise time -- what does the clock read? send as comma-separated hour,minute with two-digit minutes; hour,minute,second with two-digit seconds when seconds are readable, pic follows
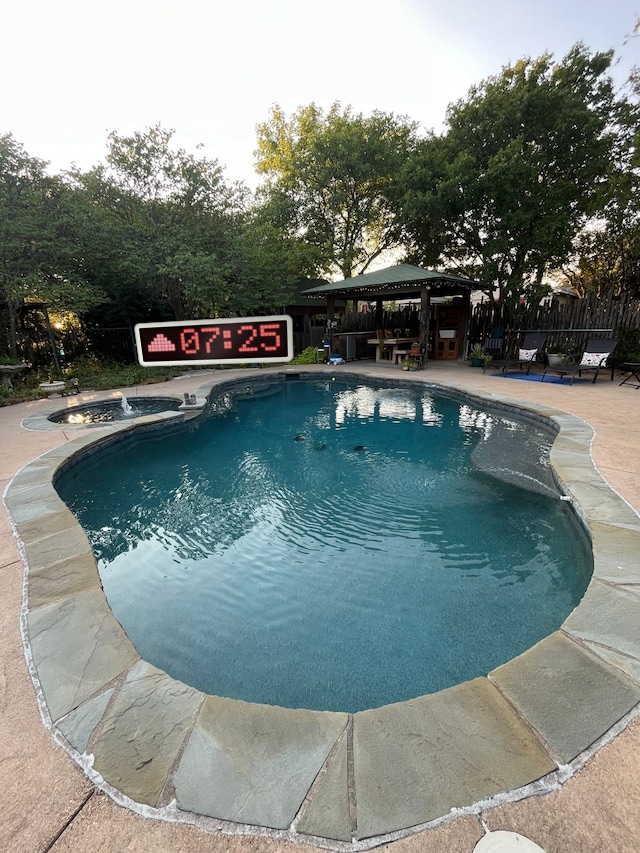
7,25
